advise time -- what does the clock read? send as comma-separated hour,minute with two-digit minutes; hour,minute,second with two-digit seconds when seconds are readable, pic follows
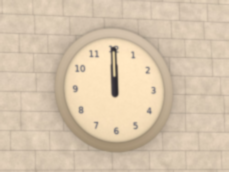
12,00
